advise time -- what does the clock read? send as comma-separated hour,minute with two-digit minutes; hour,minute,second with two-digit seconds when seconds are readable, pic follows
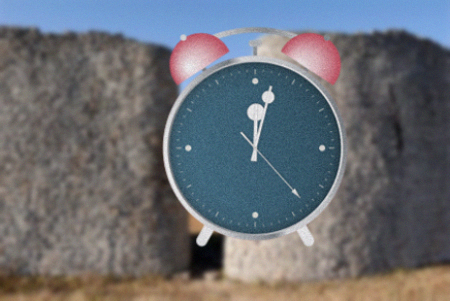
12,02,23
